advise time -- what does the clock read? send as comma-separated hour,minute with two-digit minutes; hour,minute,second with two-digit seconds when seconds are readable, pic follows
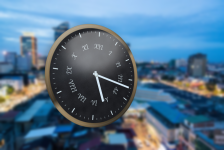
5,17
